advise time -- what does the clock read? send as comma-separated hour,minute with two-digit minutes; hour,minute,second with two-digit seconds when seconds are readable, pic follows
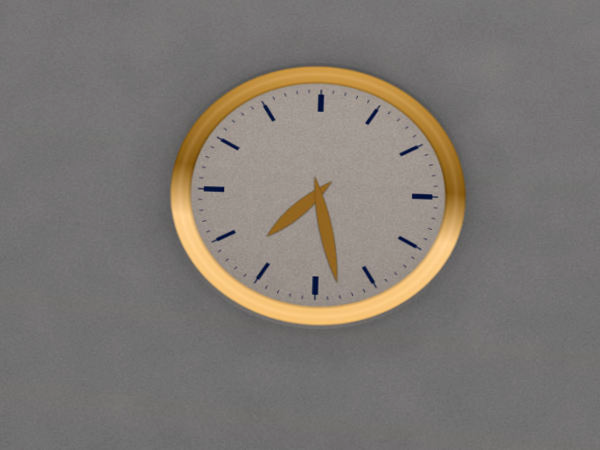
7,28
